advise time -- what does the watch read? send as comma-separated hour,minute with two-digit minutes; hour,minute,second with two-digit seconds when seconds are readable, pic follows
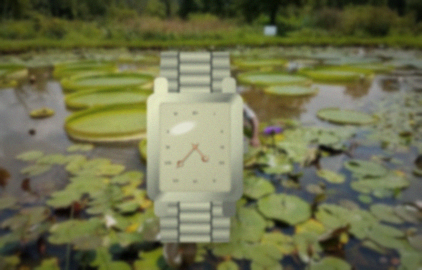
4,37
